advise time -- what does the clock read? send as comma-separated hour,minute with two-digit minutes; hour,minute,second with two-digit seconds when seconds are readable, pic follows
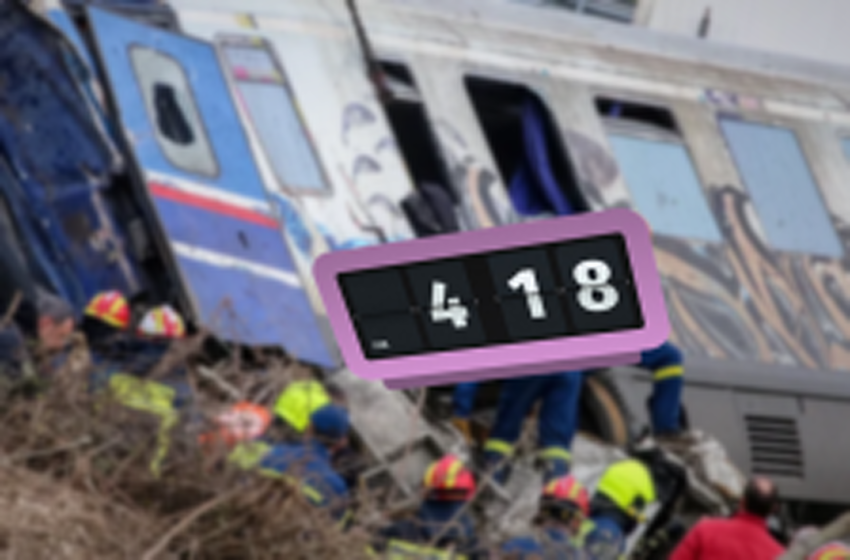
4,18
